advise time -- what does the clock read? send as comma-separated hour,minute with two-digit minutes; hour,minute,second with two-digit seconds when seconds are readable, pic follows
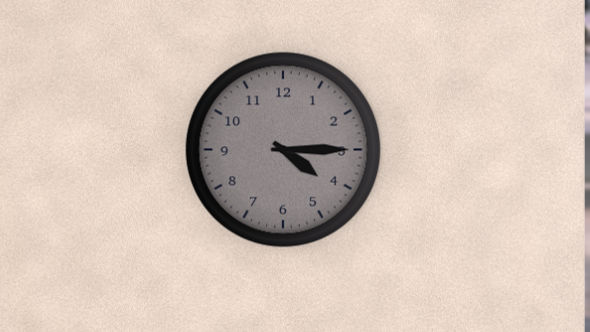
4,15
